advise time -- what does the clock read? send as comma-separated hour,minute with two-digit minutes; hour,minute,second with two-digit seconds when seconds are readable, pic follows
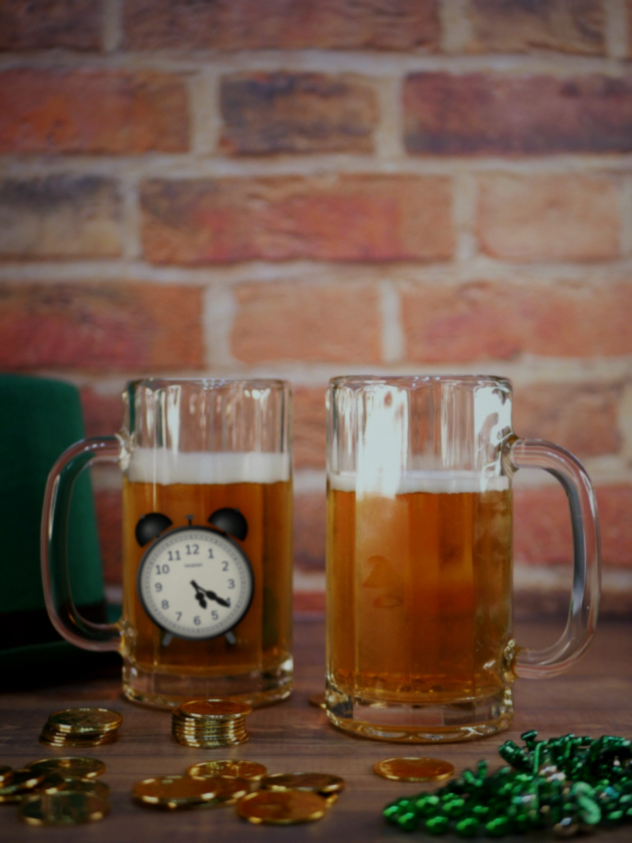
5,21
